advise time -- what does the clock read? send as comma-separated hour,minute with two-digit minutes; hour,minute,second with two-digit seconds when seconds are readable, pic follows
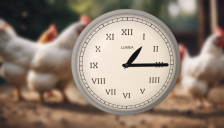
1,15
